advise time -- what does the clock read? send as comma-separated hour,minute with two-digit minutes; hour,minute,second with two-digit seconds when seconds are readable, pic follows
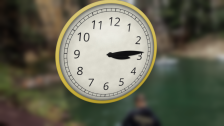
3,14
